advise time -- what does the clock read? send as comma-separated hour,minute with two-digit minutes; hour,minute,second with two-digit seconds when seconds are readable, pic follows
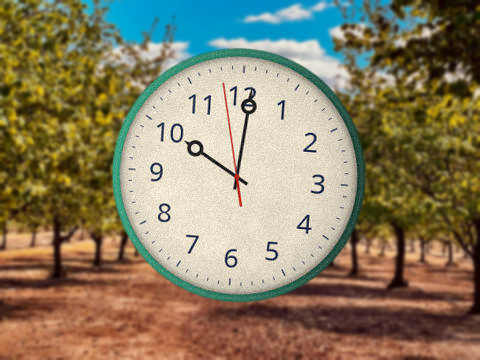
10,00,58
